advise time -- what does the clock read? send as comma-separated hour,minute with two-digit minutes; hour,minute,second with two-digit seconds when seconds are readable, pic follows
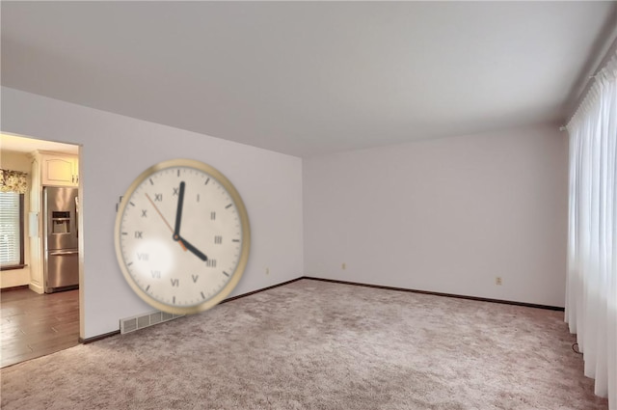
4,00,53
